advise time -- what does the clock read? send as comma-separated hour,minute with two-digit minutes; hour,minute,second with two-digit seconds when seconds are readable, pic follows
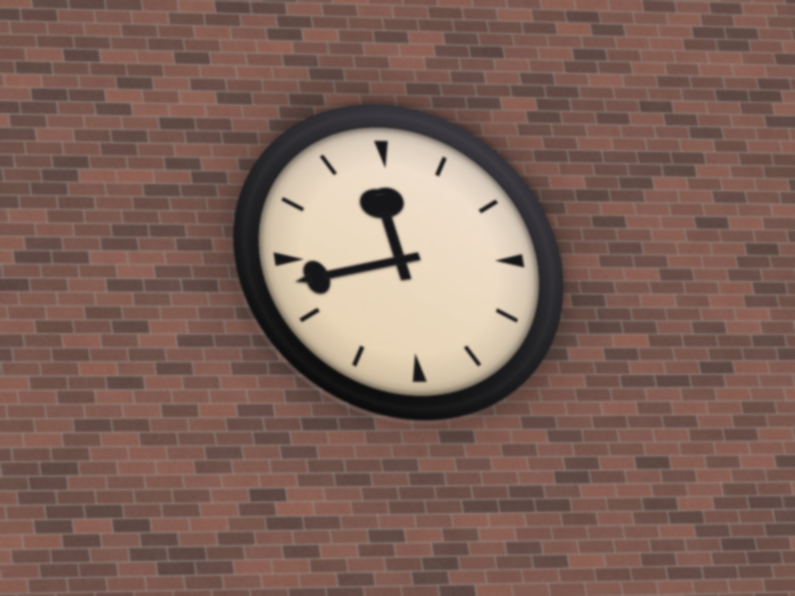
11,43
